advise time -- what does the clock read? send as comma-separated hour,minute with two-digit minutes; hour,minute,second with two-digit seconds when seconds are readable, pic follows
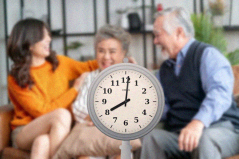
8,01
